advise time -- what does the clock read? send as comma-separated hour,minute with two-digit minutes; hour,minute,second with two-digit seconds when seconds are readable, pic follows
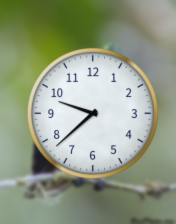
9,38
